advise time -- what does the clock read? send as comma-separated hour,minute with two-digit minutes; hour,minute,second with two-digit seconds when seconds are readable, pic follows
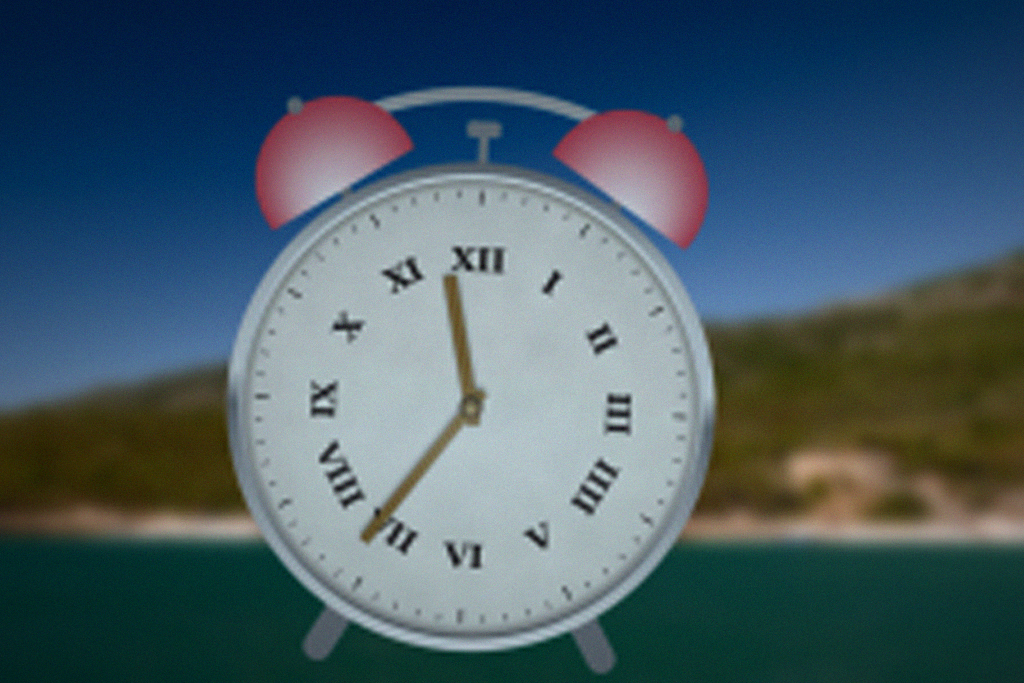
11,36
